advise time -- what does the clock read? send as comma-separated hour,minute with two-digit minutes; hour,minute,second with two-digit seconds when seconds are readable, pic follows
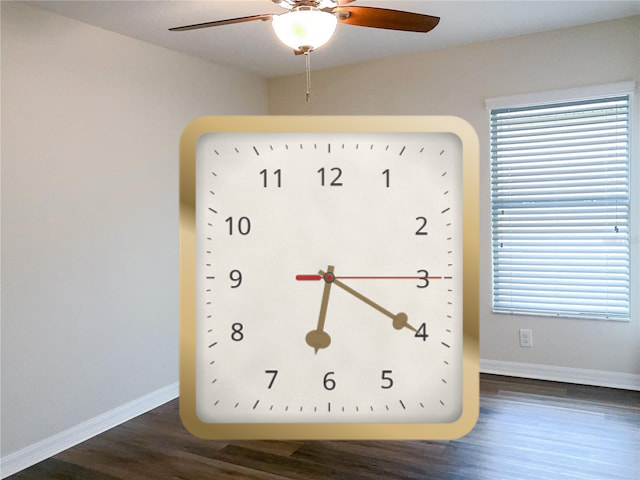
6,20,15
